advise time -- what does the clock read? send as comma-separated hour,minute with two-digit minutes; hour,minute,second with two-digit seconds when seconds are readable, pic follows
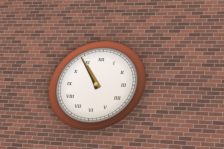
10,54
